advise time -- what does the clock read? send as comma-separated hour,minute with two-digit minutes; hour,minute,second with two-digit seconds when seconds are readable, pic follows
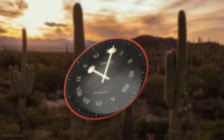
10,01
